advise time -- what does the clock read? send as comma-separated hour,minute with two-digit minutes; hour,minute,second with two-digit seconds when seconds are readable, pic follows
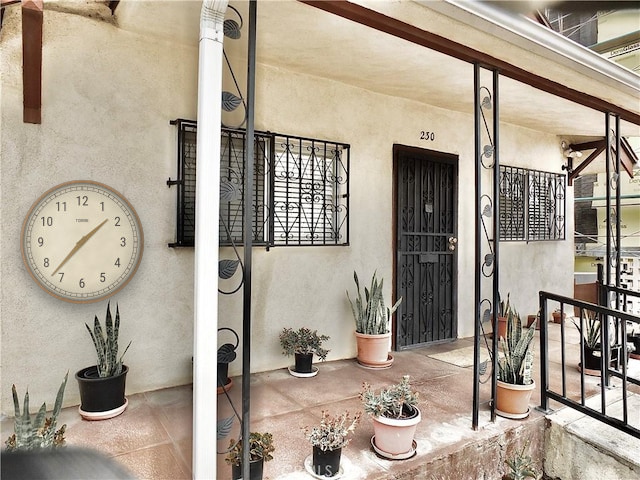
1,37
